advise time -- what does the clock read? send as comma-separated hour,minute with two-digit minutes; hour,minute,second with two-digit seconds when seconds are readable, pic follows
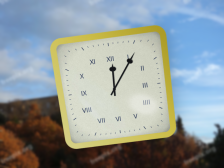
12,06
